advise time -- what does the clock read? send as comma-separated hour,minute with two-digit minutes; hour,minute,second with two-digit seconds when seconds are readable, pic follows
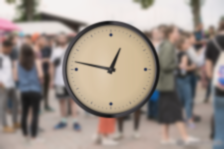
12,47
